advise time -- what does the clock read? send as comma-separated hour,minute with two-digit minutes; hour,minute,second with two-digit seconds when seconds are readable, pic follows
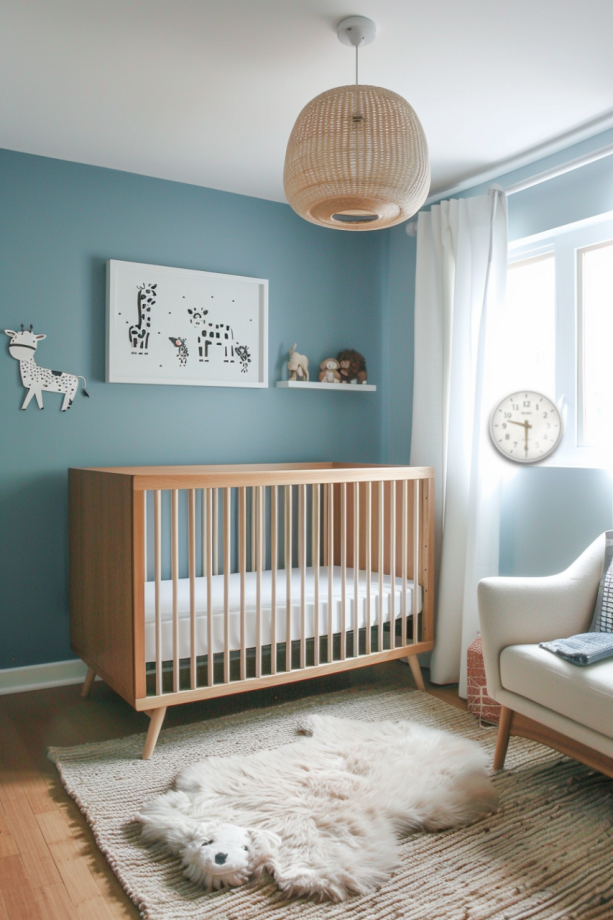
9,30
